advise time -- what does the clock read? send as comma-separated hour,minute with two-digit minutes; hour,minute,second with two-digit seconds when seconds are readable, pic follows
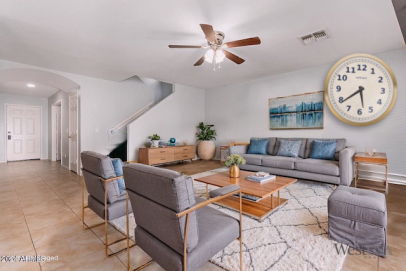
5,39
